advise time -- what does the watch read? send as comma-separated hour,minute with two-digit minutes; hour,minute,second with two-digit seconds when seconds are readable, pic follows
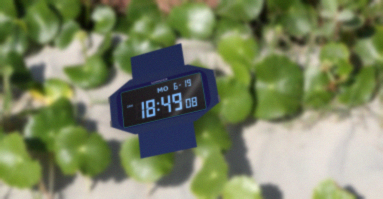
18,49
